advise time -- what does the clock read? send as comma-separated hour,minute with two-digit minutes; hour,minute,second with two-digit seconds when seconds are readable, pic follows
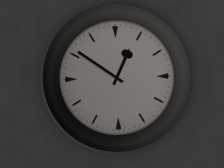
12,51
